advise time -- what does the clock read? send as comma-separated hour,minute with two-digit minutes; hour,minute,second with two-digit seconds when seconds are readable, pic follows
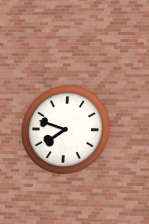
7,48
